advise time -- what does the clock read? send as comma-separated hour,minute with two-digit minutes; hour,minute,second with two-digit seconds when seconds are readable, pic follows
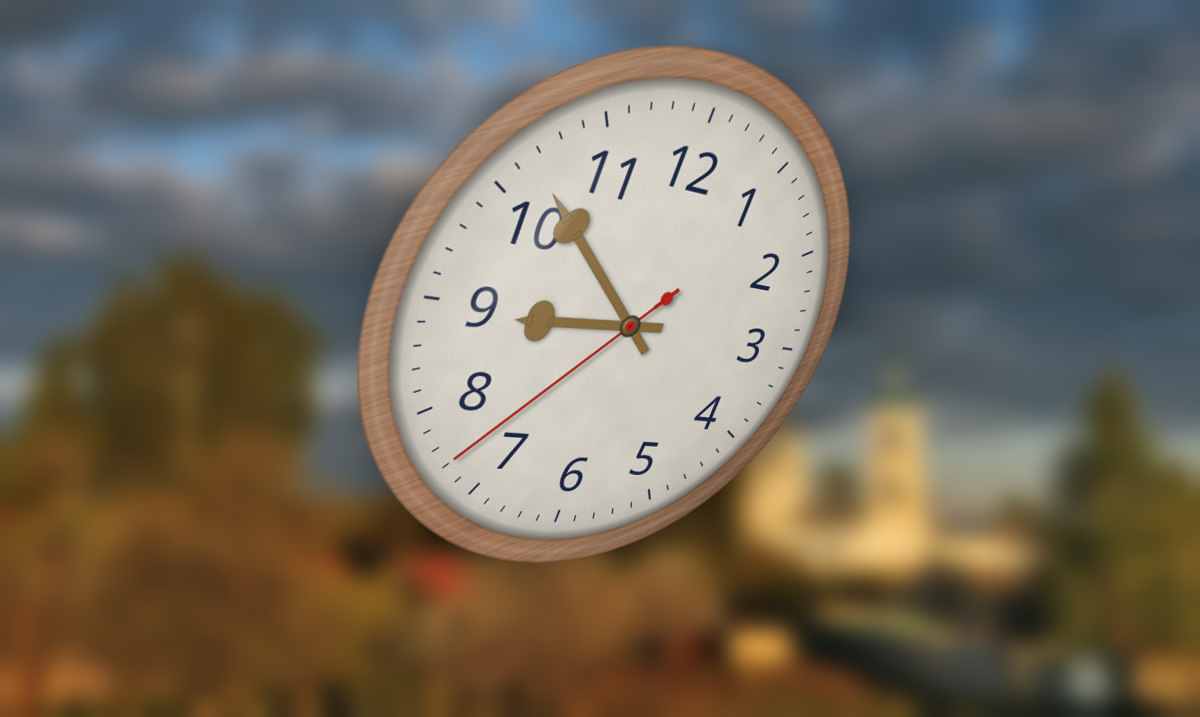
8,51,37
